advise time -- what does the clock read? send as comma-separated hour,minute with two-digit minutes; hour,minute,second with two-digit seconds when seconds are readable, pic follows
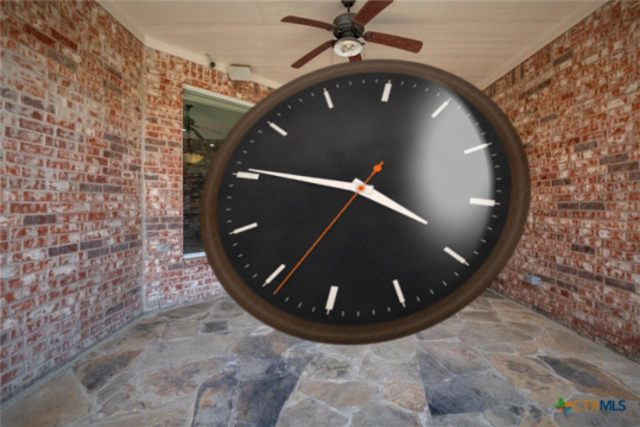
3,45,34
